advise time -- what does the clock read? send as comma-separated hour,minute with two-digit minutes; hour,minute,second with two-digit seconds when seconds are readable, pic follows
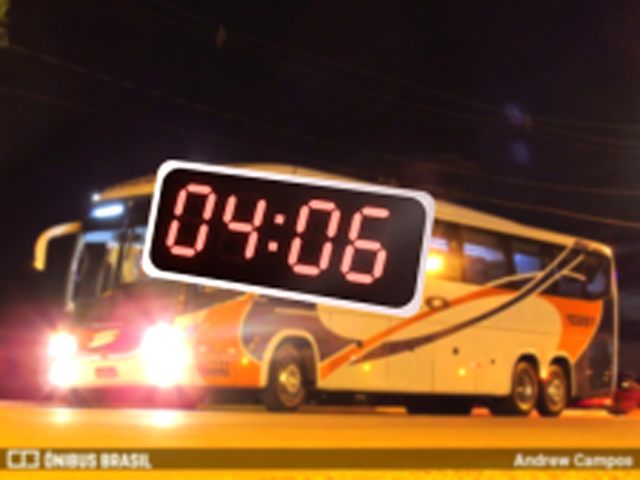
4,06
